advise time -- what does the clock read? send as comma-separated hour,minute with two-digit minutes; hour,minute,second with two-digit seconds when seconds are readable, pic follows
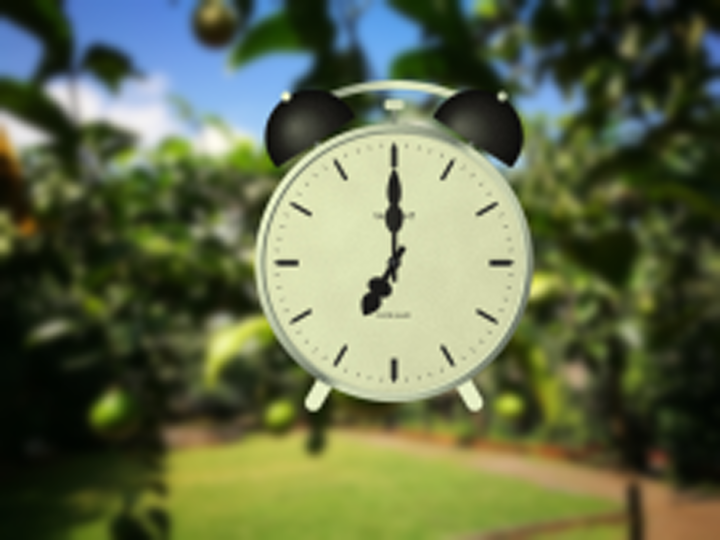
7,00
